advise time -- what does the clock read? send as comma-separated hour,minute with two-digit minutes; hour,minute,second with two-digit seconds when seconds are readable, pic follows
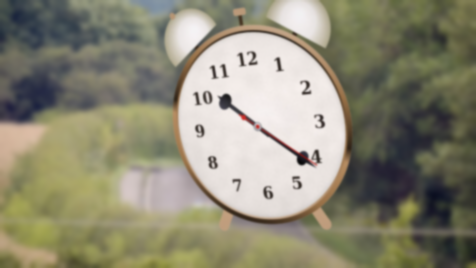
10,21,21
